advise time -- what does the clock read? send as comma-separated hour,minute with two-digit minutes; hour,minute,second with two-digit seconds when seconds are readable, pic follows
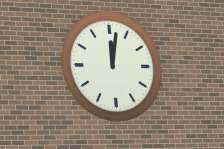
12,02
